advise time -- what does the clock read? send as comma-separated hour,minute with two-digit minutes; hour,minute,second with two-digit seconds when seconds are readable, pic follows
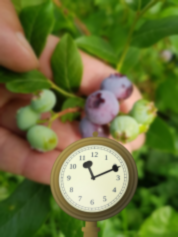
11,11
